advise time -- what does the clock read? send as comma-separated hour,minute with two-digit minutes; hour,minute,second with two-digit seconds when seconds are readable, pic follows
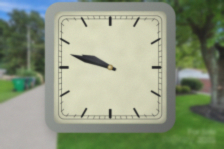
9,48
